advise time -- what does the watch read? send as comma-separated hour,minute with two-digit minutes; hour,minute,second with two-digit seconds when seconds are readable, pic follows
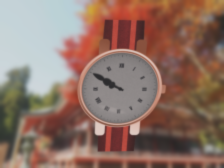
9,50
